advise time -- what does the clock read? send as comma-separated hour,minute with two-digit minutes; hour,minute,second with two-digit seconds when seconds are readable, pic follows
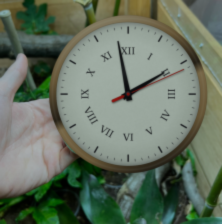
1,58,11
